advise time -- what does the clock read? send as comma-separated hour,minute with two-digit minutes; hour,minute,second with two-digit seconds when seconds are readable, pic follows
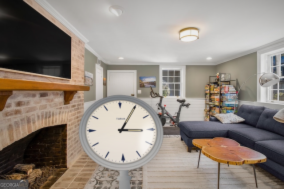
3,05
